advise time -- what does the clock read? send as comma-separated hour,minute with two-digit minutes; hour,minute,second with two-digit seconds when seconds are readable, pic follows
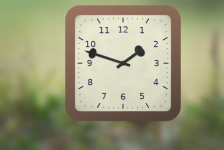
1,48
